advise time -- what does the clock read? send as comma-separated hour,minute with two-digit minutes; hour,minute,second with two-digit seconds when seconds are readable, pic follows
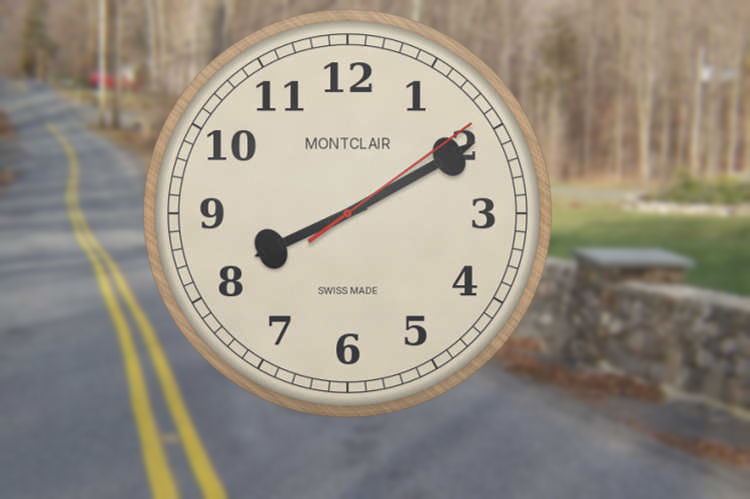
8,10,09
